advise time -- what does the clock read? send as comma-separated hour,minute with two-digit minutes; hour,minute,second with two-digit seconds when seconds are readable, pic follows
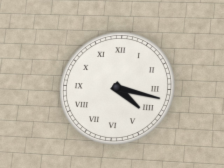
4,17
